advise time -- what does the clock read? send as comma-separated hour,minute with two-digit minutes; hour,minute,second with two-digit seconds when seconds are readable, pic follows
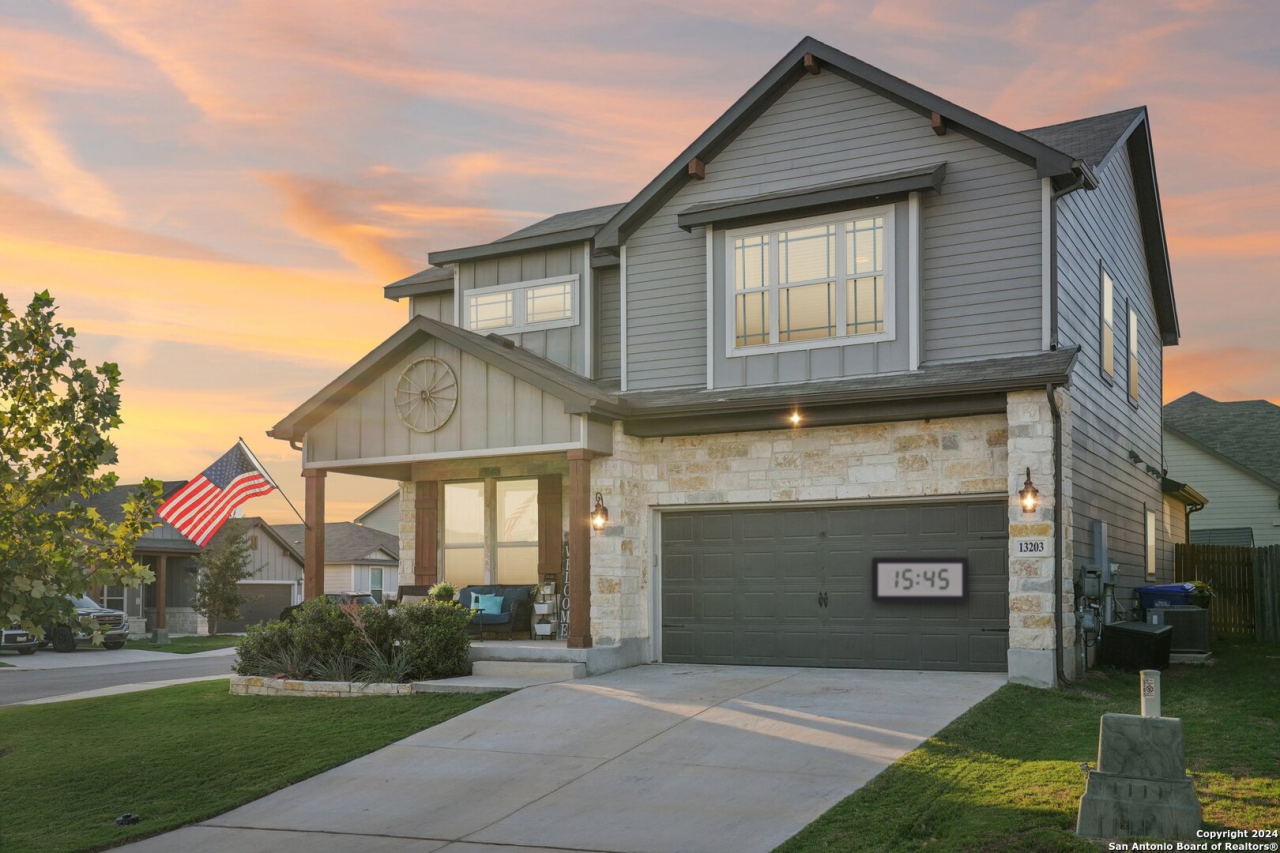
15,45
